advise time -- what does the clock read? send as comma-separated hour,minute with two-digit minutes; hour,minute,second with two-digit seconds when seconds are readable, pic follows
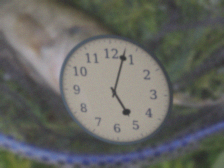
5,03
